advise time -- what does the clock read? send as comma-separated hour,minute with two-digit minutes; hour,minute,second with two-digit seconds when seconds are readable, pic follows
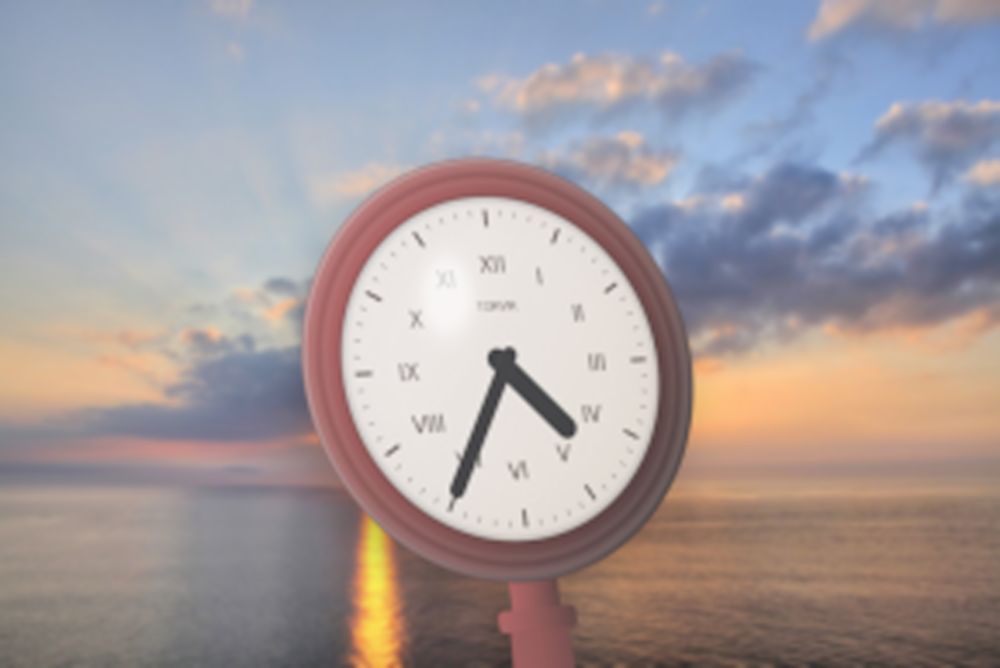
4,35
